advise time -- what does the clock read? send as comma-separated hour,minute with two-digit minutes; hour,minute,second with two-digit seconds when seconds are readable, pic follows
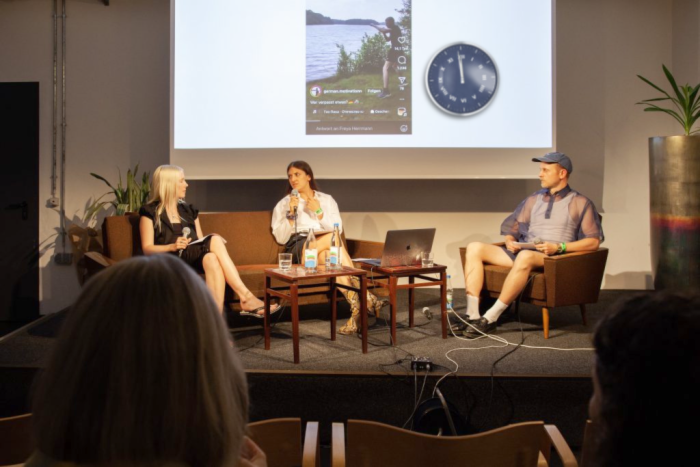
11,59
